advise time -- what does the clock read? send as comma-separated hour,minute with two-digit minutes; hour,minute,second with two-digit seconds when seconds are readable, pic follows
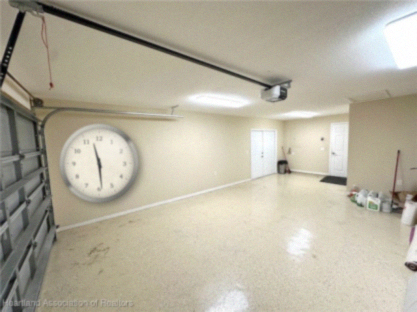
11,29
